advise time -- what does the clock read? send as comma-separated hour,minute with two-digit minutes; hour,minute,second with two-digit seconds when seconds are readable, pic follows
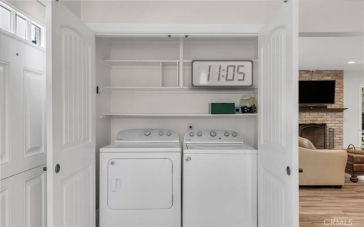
11,05
